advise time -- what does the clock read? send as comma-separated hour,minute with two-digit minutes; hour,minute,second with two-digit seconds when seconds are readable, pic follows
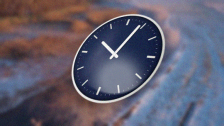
10,04
